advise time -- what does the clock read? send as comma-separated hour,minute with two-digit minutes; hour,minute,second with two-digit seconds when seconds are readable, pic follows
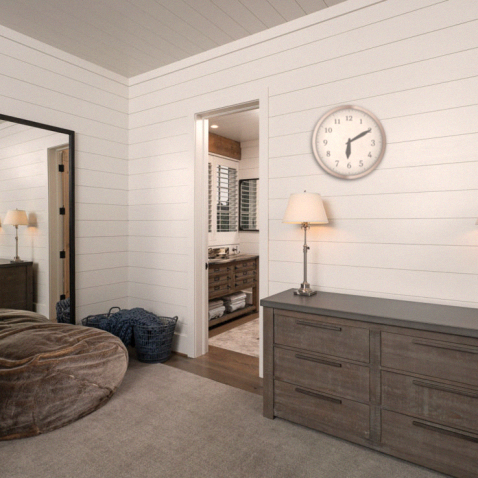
6,10
